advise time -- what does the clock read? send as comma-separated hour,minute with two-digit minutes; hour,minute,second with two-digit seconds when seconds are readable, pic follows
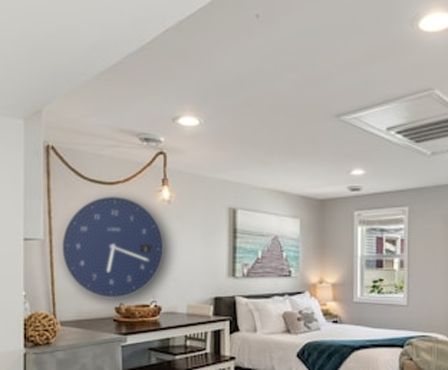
6,18
